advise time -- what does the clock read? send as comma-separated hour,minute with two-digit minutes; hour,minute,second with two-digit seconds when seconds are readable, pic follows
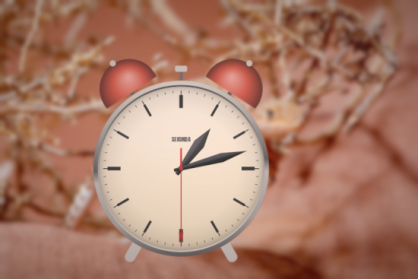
1,12,30
